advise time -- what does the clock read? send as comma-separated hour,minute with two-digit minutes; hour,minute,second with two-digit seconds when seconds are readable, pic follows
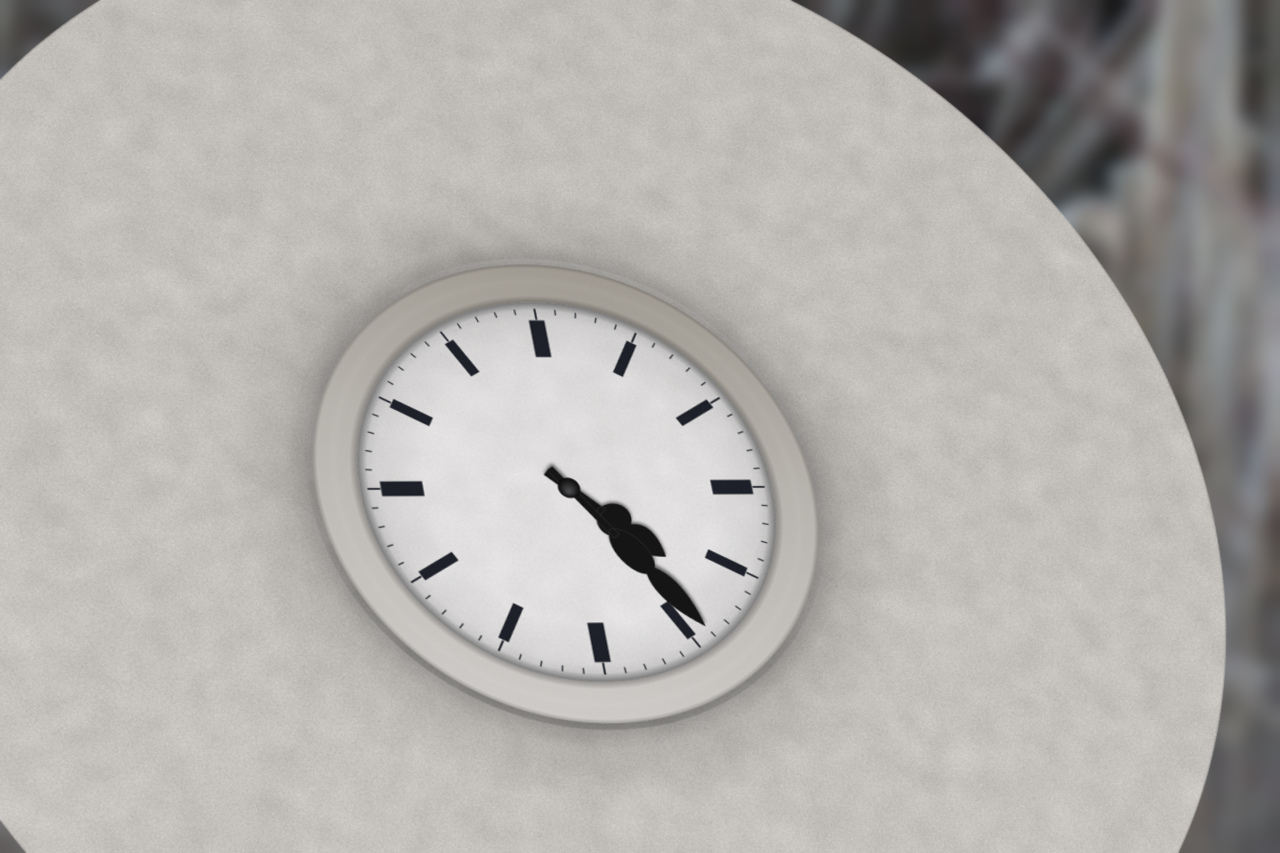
4,24
